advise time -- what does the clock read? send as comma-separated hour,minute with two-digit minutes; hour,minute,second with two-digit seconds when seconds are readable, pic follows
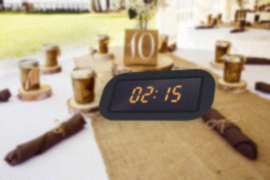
2,15
